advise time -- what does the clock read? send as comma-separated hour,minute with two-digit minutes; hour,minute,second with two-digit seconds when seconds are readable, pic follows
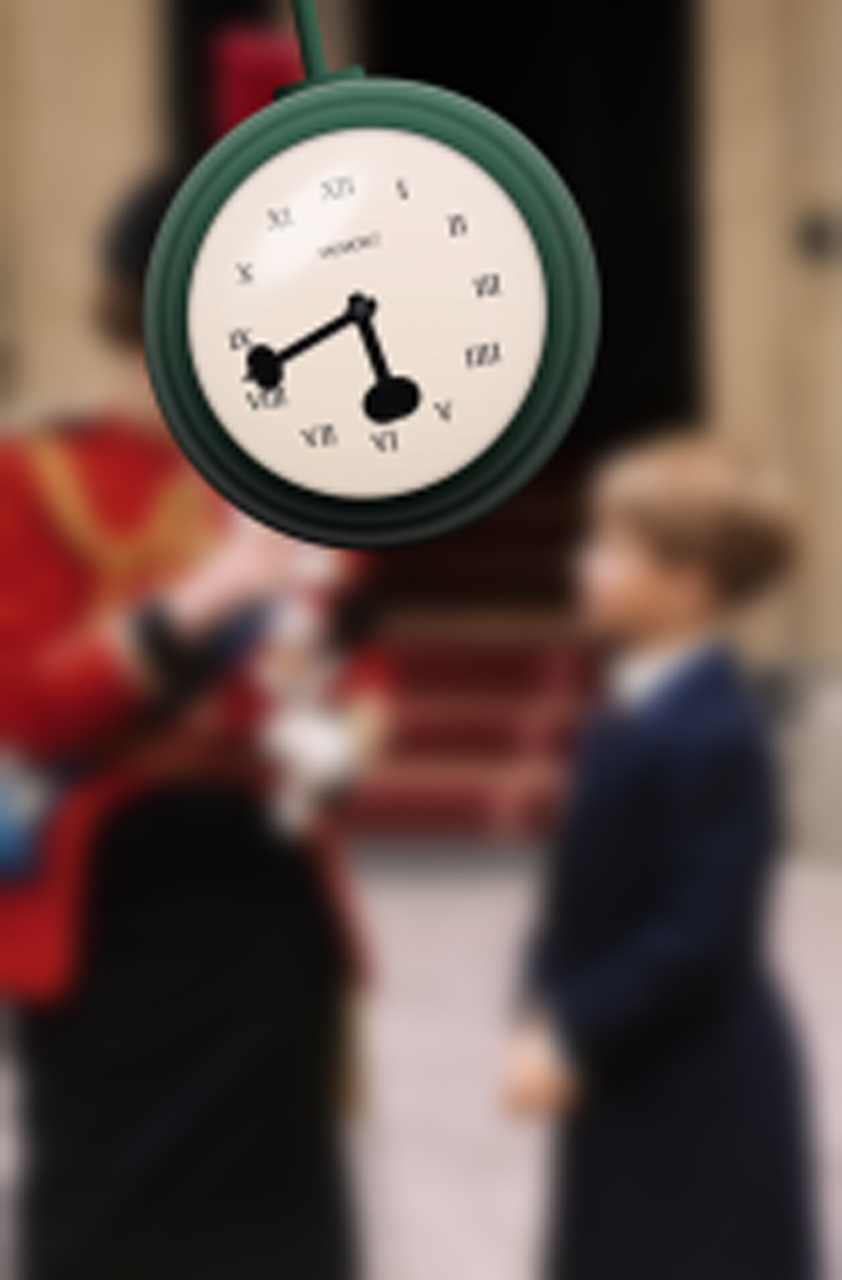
5,42
